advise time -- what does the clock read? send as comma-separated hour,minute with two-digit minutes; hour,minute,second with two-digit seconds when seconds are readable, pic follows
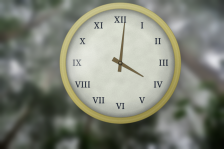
4,01
